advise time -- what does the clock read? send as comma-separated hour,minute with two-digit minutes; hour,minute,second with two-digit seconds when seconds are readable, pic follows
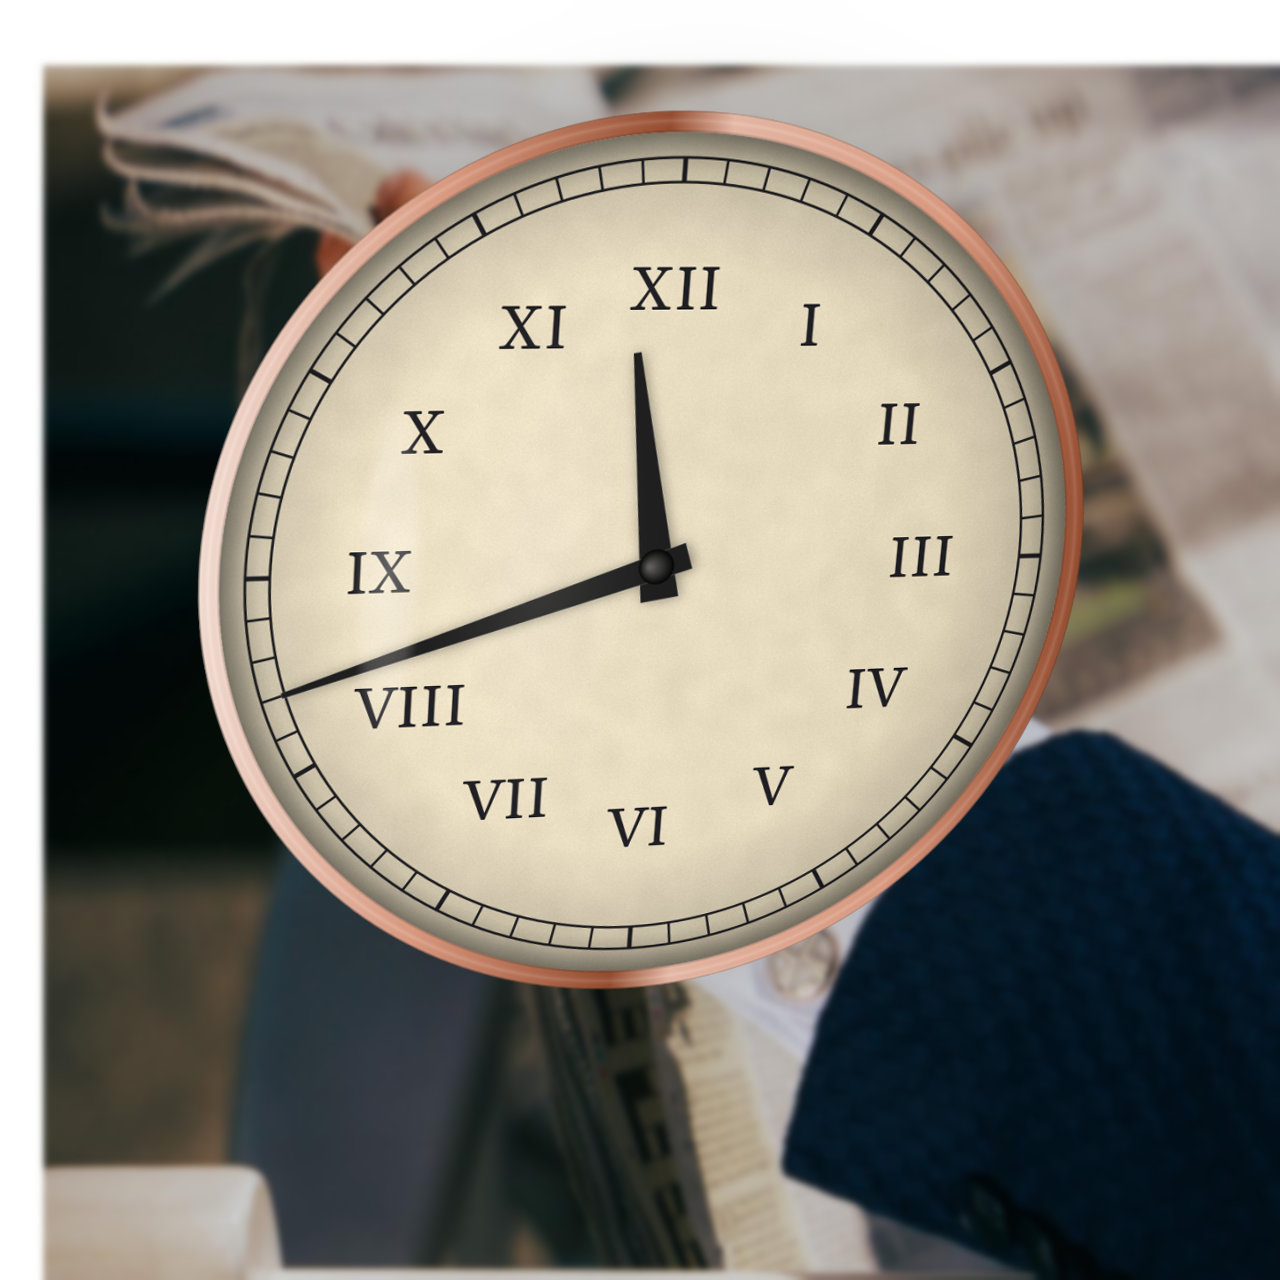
11,42
